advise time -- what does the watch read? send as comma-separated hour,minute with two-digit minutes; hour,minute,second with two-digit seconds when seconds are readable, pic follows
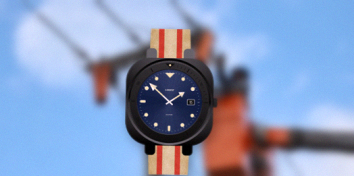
1,52
